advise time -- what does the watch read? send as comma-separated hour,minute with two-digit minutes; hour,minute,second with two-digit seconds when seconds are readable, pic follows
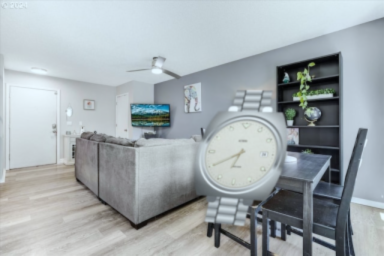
6,40
